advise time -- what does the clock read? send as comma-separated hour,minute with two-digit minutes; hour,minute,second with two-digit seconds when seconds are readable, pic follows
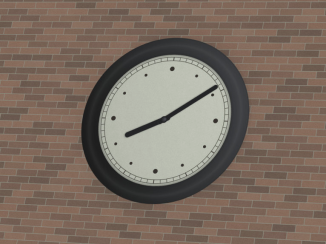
8,09
